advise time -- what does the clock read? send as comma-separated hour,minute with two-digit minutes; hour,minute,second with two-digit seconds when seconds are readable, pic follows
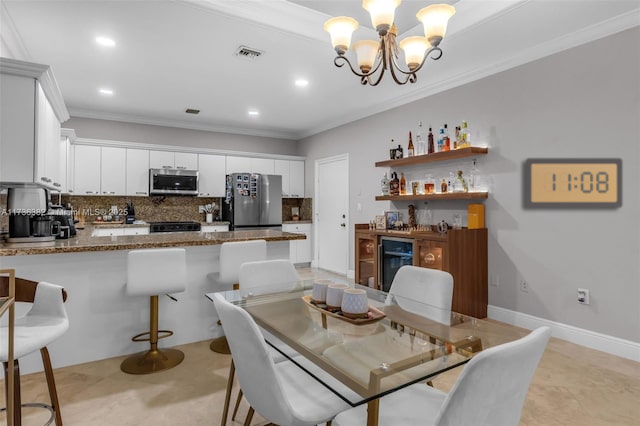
11,08
